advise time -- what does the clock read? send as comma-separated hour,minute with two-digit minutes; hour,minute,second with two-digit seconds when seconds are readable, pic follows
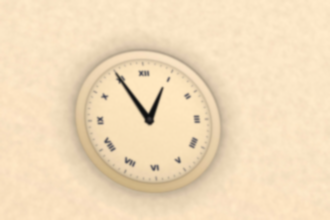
12,55
